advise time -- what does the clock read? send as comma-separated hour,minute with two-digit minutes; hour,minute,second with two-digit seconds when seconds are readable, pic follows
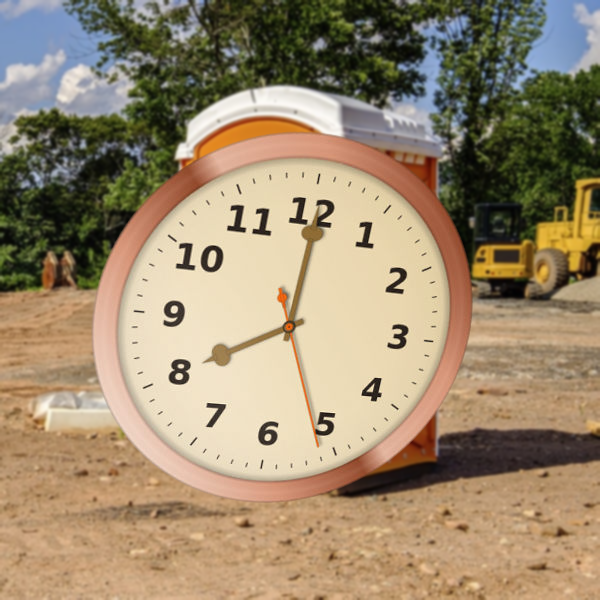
8,00,26
